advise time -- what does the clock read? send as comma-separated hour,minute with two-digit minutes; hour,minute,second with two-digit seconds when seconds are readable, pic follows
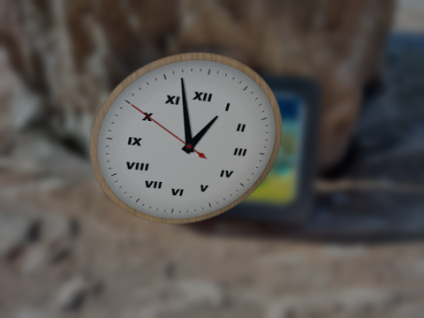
12,56,50
